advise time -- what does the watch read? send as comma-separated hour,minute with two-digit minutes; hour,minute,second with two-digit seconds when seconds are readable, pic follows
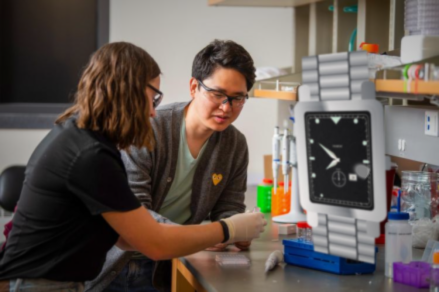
7,51
